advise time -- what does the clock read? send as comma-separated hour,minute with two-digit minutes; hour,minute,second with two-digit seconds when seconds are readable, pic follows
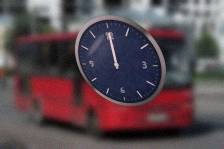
12,00
